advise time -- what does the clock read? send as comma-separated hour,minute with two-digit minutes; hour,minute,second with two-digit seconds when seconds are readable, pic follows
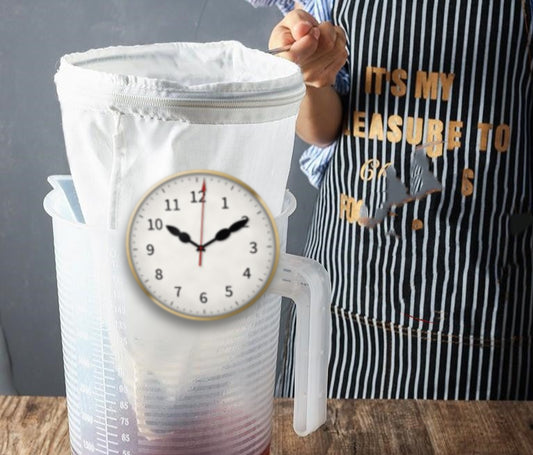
10,10,01
